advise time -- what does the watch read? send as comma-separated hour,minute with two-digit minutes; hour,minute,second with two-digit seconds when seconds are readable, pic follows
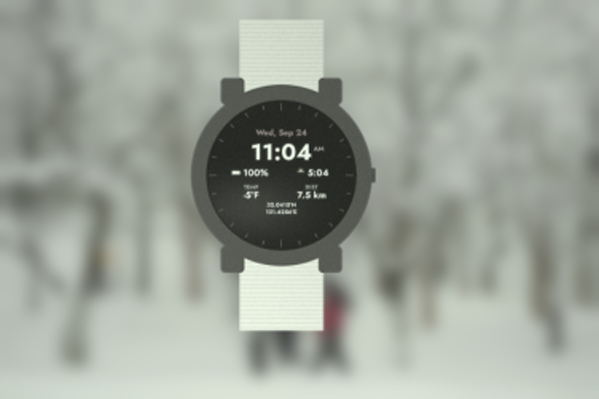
11,04
